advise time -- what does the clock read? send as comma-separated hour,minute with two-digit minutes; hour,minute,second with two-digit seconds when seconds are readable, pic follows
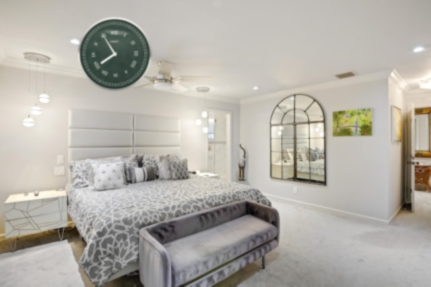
7,55
